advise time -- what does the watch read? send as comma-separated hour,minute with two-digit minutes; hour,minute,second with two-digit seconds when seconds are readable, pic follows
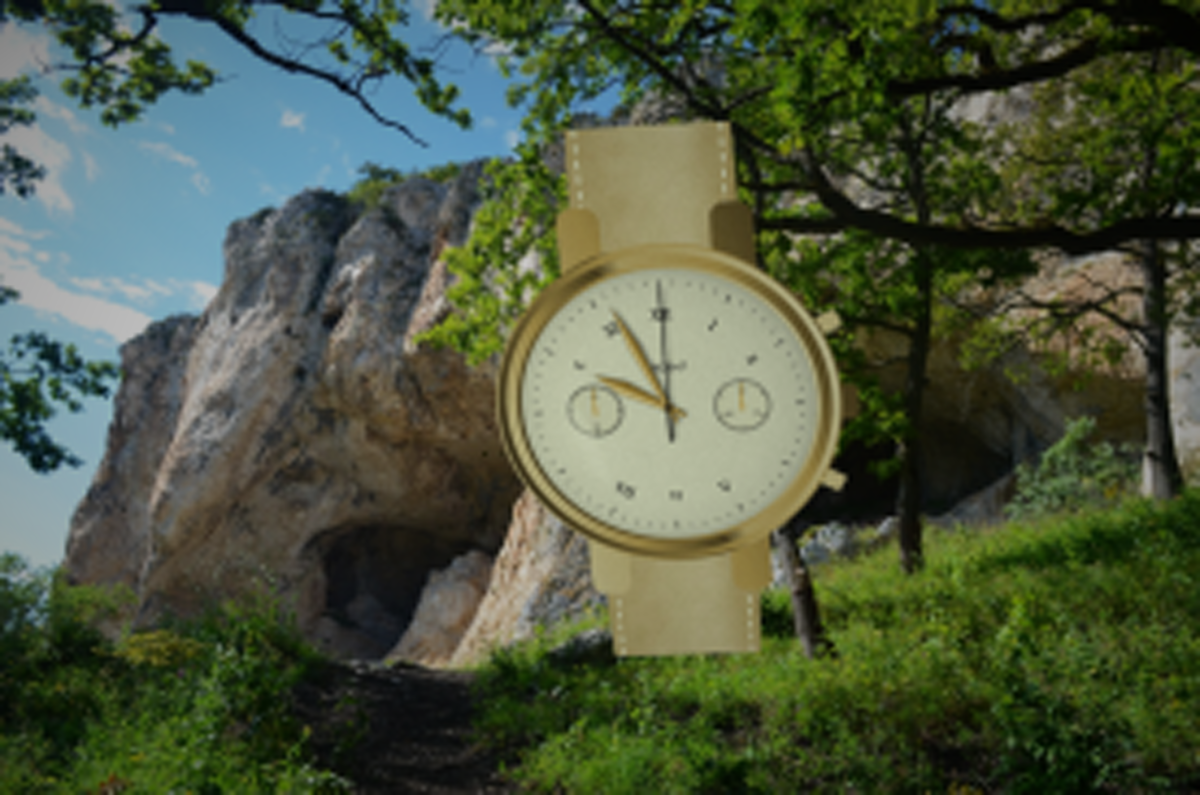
9,56
